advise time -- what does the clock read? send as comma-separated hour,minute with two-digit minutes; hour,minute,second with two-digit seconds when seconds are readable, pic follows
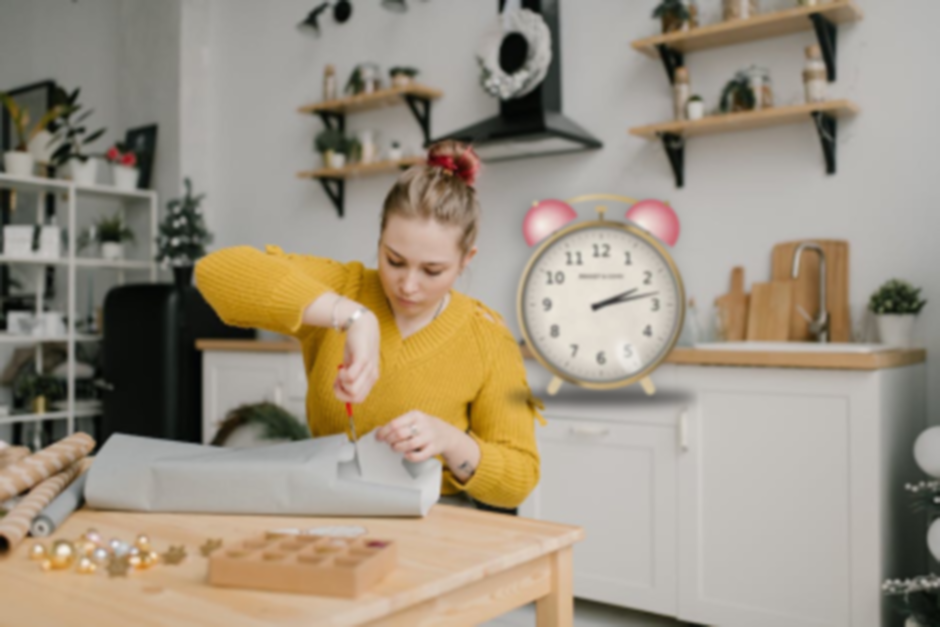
2,13
